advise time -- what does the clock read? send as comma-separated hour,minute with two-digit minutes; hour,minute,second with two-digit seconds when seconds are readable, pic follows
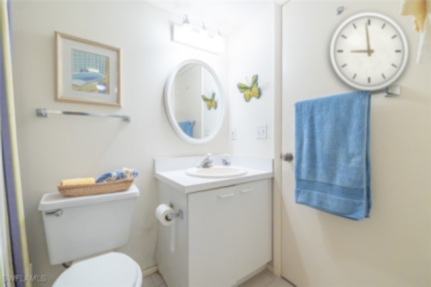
8,59
